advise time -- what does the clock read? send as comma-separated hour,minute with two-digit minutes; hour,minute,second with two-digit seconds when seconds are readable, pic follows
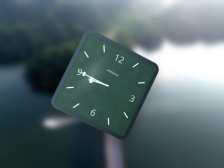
8,45
